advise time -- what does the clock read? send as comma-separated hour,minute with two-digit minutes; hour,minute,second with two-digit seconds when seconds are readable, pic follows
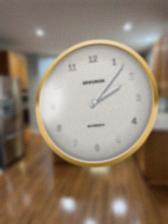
2,07
